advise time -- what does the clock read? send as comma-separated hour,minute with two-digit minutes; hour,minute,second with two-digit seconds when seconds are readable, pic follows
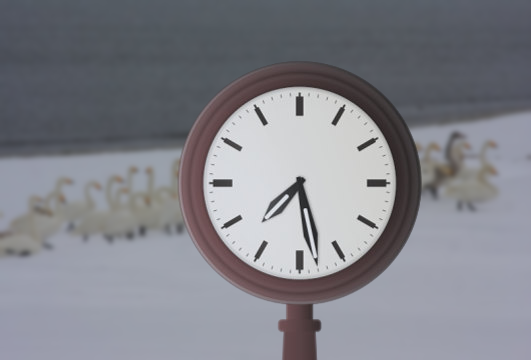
7,28
